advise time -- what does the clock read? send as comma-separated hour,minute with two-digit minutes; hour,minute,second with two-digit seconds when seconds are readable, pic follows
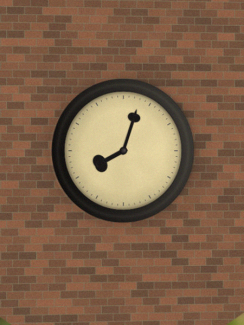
8,03
